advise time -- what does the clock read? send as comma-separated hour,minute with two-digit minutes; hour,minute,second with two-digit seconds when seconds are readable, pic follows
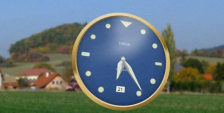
6,24
